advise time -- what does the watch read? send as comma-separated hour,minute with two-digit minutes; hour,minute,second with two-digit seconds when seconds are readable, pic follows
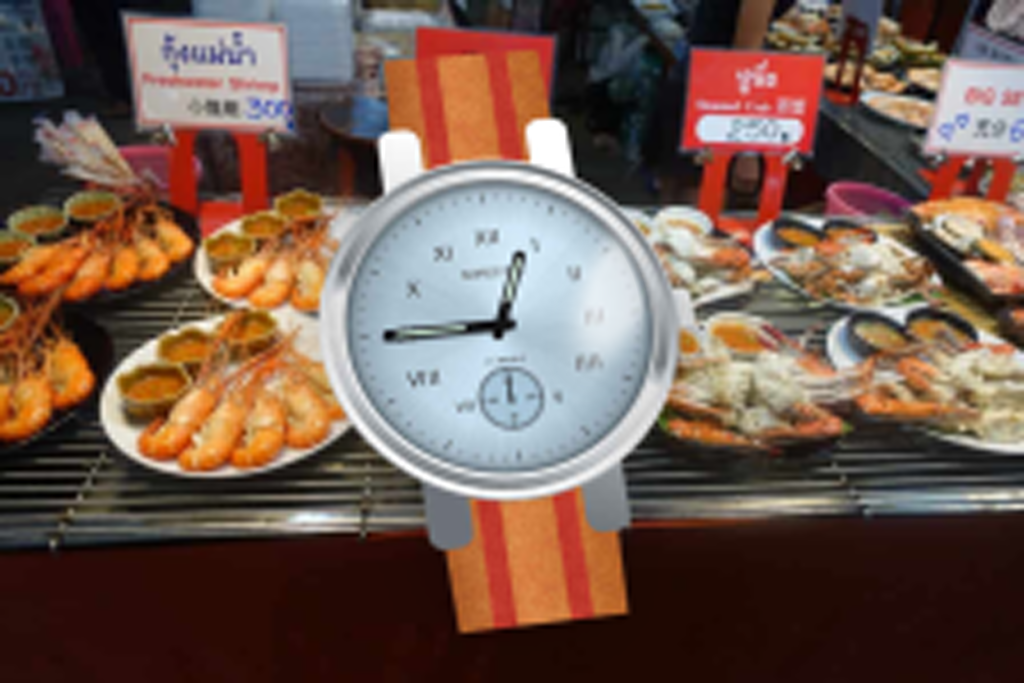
12,45
